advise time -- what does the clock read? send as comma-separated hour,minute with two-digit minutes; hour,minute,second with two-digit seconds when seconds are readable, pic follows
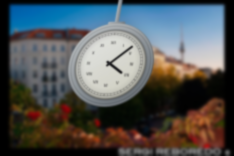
4,08
